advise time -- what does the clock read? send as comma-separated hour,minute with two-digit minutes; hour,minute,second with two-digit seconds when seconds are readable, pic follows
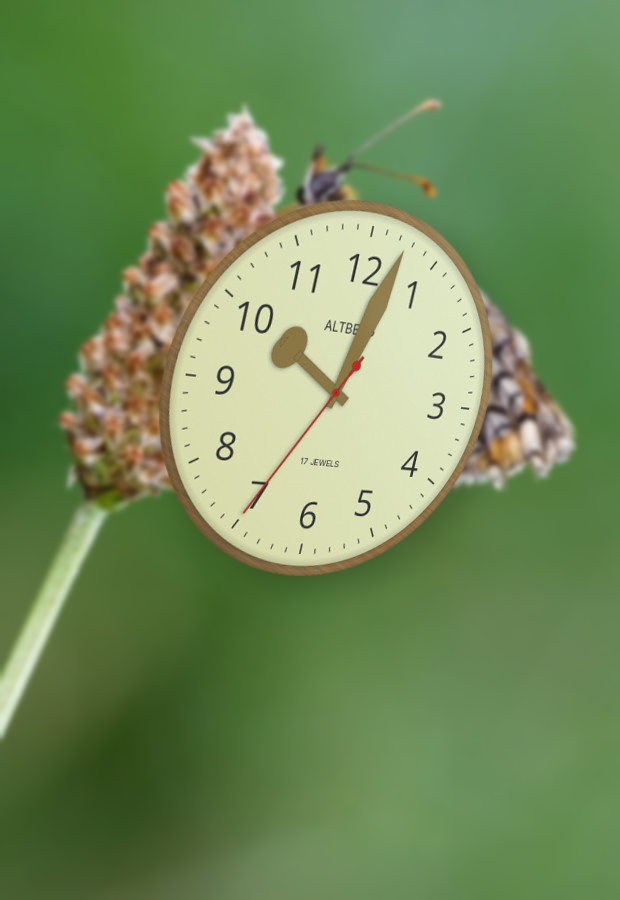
10,02,35
